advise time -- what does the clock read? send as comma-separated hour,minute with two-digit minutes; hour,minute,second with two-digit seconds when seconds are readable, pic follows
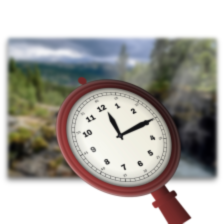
12,15
